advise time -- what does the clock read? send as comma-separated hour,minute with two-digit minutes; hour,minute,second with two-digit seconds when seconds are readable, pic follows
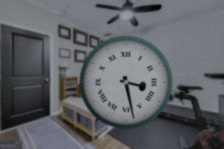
3,28
